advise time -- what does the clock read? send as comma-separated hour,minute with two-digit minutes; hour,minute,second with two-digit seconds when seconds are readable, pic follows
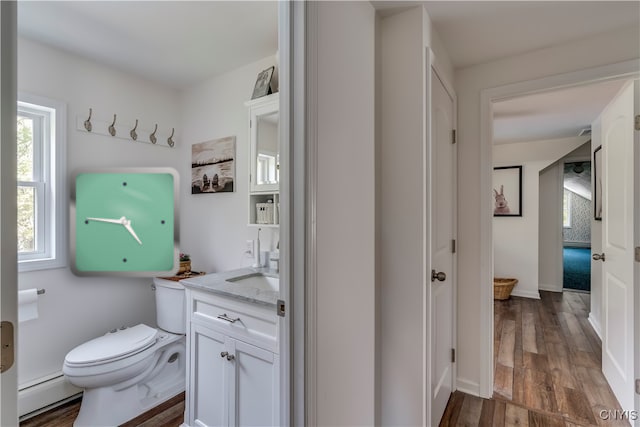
4,46
